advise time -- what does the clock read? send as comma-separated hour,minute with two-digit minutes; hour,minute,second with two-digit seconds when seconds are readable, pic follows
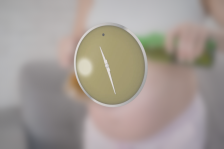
11,28
